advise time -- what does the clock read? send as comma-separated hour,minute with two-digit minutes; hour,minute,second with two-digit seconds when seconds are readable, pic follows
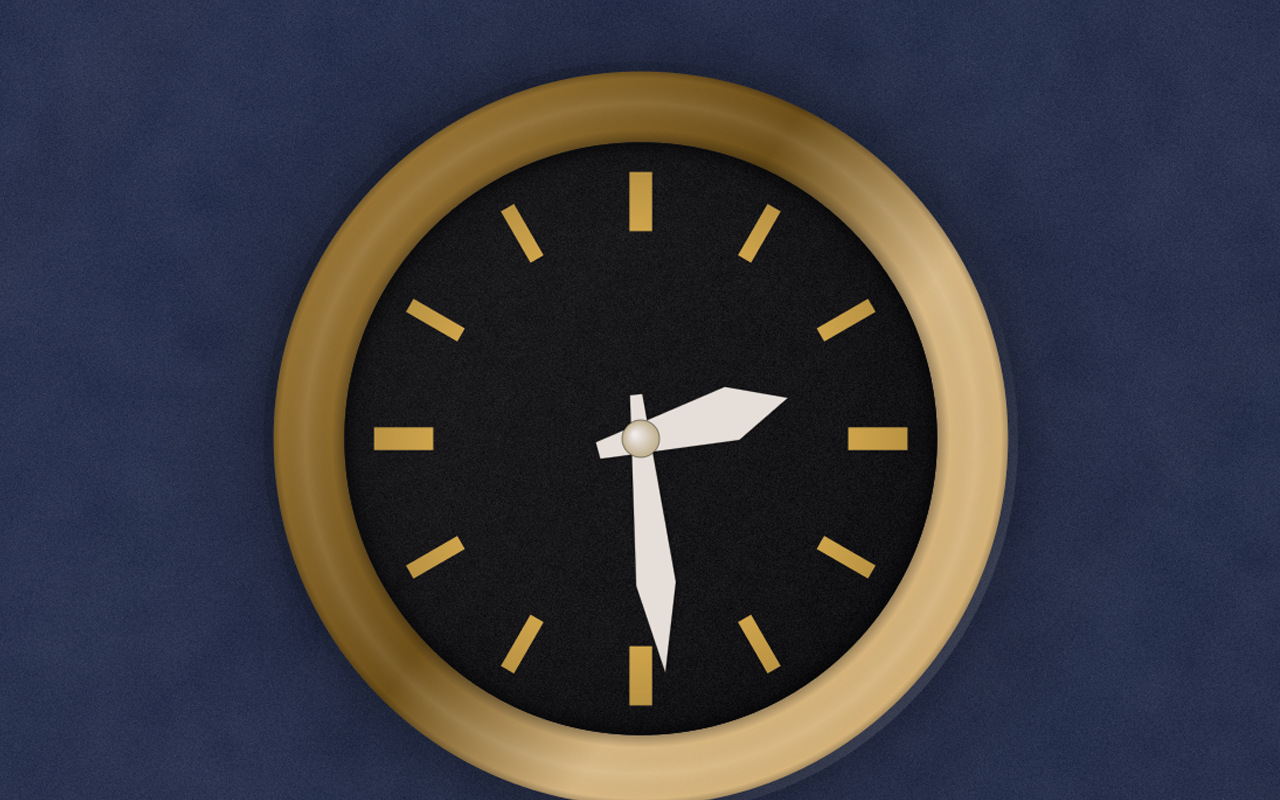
2,29
